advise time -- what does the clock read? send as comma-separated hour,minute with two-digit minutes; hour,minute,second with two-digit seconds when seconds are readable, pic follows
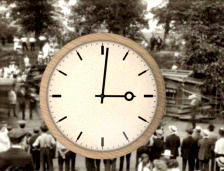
3,01
